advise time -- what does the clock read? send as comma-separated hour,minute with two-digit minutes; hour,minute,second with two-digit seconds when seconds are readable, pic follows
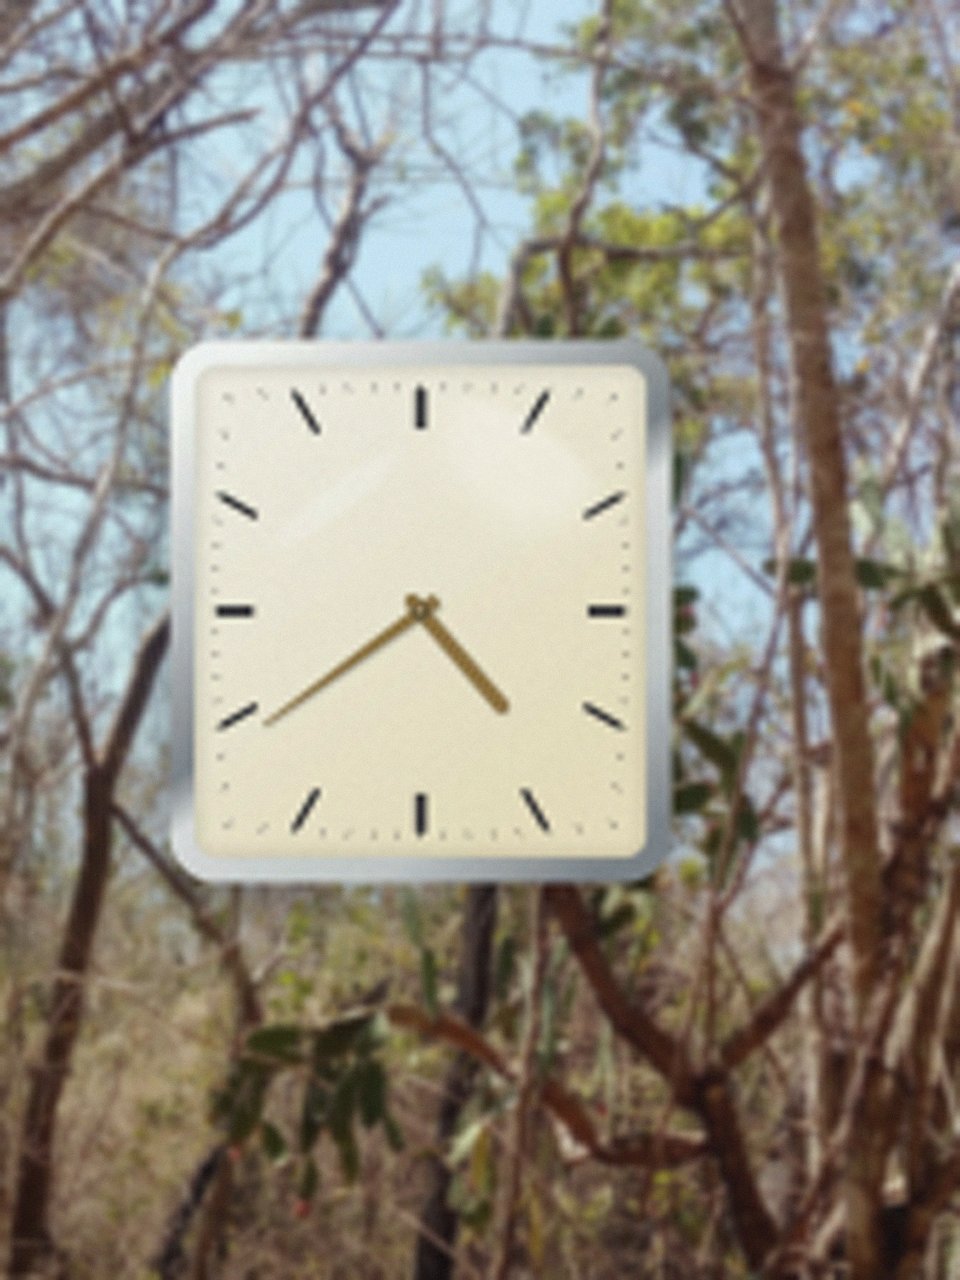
4,39
